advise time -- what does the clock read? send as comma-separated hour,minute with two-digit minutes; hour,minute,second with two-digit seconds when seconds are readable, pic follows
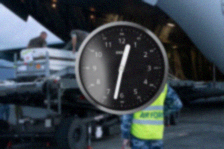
12,32
